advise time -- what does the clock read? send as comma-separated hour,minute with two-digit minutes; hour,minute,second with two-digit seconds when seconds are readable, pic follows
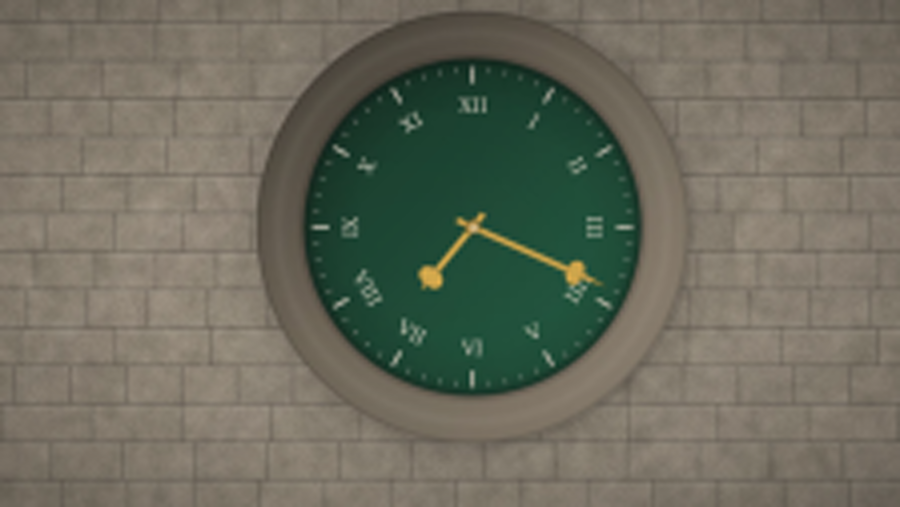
7,19
